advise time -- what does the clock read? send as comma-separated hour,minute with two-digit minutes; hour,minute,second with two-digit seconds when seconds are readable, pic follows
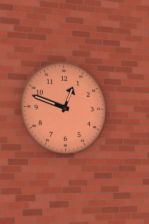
12,48
